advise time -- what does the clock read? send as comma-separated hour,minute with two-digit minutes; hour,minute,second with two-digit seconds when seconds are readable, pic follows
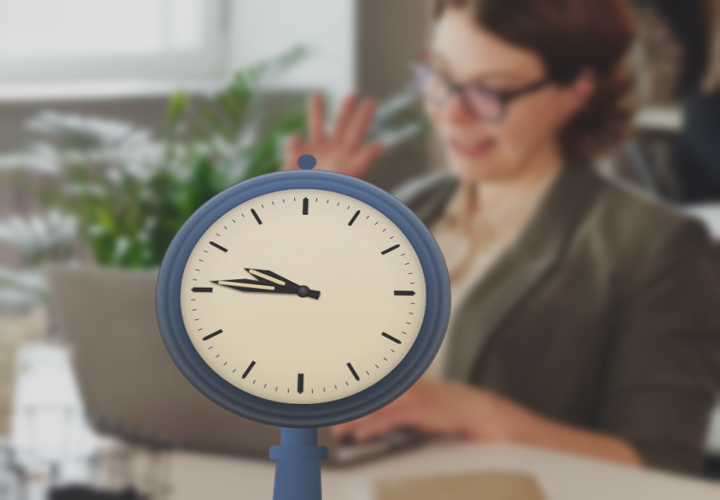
9,46
